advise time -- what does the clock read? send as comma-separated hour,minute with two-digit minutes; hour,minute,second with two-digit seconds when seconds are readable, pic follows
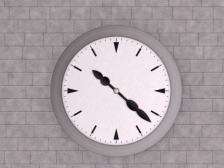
10,22
